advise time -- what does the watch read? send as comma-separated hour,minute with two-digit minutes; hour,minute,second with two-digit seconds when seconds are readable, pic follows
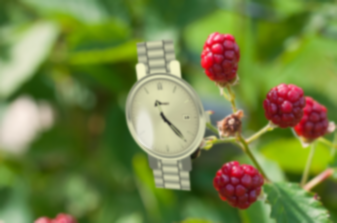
11,23
